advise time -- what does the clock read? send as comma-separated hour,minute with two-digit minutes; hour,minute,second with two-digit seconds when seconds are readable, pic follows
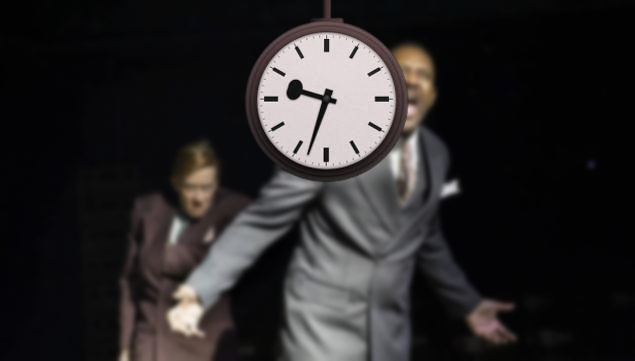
9,33
